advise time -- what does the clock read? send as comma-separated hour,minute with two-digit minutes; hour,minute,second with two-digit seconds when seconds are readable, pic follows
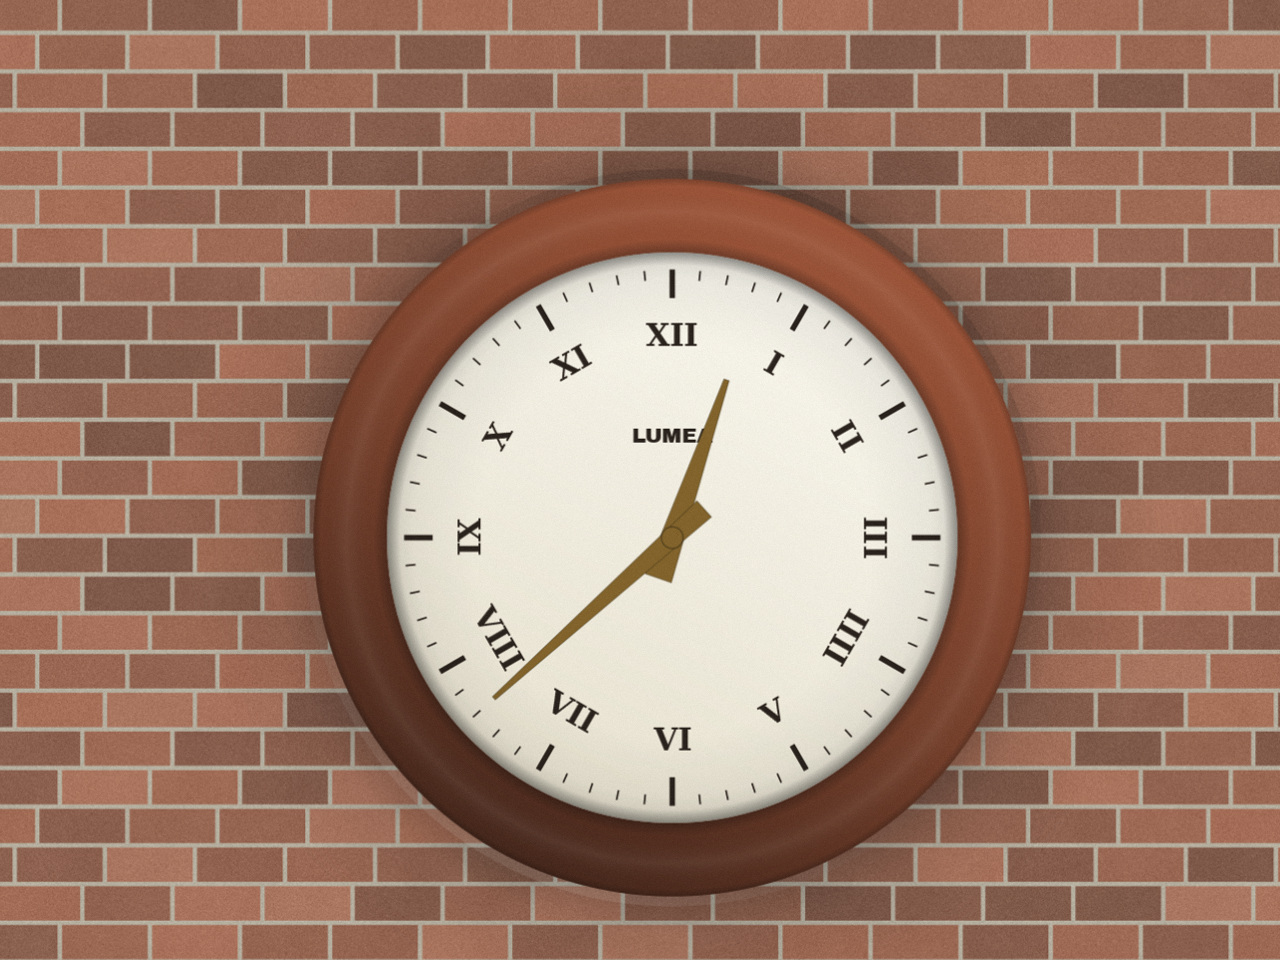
12,38
